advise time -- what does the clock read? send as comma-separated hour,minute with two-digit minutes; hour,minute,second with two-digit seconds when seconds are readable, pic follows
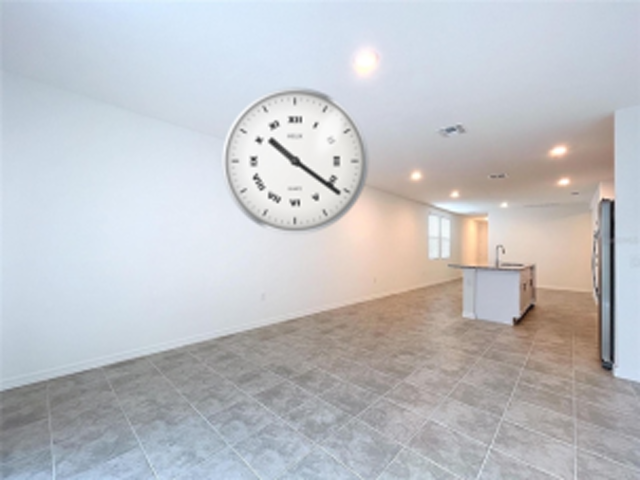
10,21
